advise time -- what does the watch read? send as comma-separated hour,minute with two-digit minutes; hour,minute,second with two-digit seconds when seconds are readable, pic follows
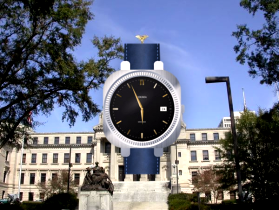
5,56
